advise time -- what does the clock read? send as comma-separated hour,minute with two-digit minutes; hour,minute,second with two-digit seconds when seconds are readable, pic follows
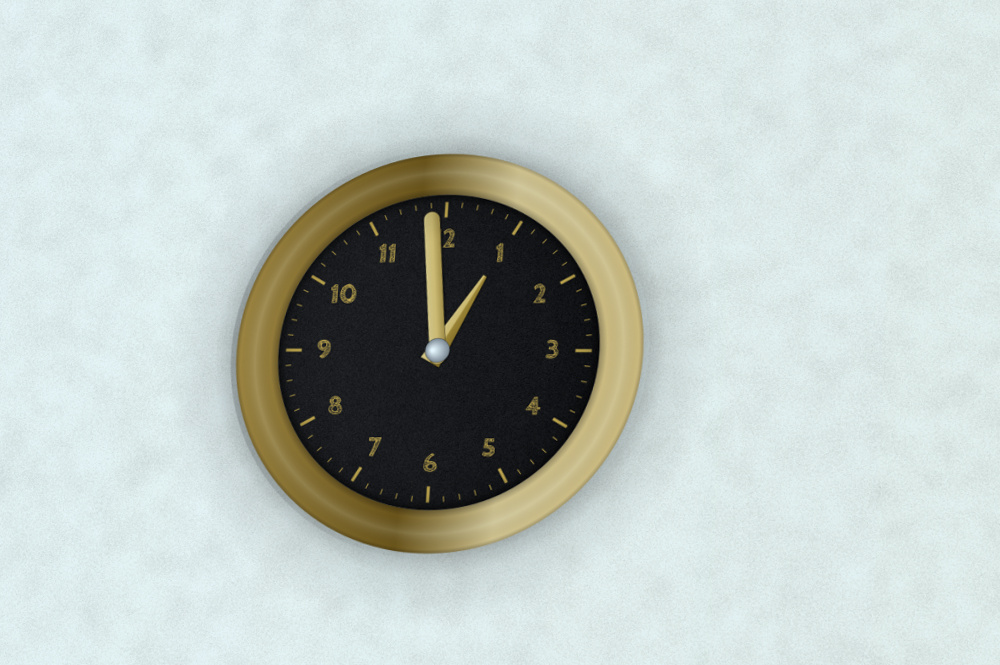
12,59
